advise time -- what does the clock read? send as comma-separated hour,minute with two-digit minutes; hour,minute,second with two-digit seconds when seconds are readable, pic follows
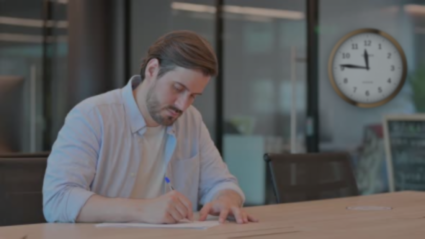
11,46
